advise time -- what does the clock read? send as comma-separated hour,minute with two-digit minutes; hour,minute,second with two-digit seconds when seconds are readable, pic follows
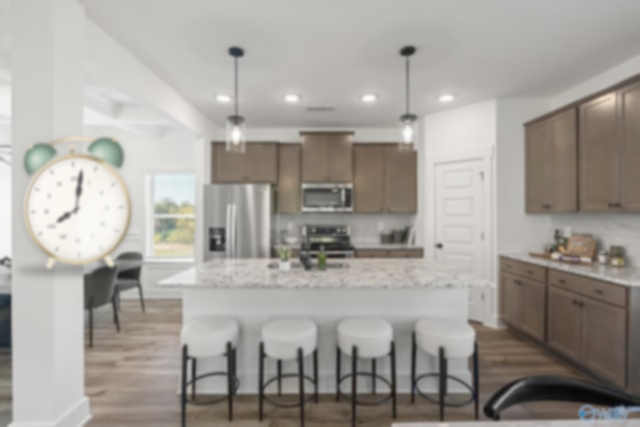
8,02
